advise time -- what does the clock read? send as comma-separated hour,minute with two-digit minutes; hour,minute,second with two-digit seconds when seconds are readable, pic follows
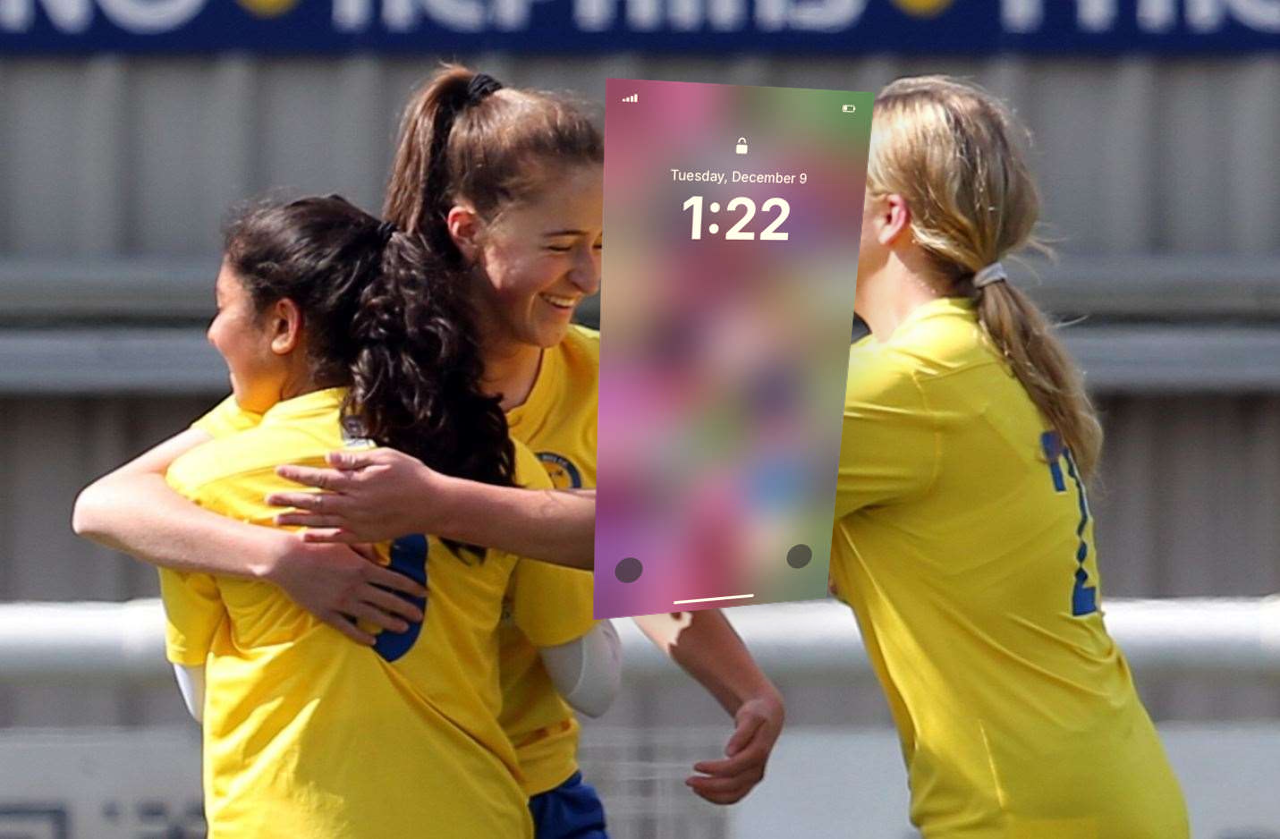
1,22
